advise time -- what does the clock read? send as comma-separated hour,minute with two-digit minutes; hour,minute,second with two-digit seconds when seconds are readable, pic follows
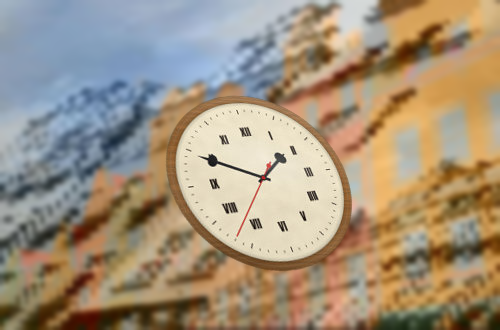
1,49,37
